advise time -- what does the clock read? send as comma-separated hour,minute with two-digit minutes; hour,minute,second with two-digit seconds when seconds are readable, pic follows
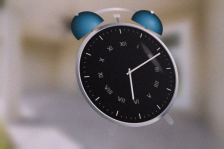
6,11
